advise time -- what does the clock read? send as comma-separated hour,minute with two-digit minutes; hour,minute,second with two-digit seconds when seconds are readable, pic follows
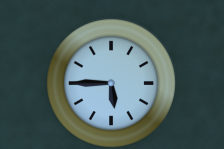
5,45
